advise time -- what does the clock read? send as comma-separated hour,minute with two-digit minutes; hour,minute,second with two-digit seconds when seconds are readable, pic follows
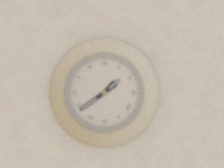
1,39
